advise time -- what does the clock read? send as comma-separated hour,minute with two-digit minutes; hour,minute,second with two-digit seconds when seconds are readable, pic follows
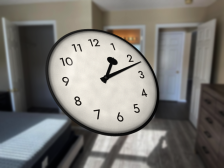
1,12
